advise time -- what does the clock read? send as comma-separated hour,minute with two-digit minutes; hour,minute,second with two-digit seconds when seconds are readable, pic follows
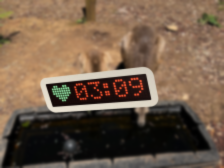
3,09
